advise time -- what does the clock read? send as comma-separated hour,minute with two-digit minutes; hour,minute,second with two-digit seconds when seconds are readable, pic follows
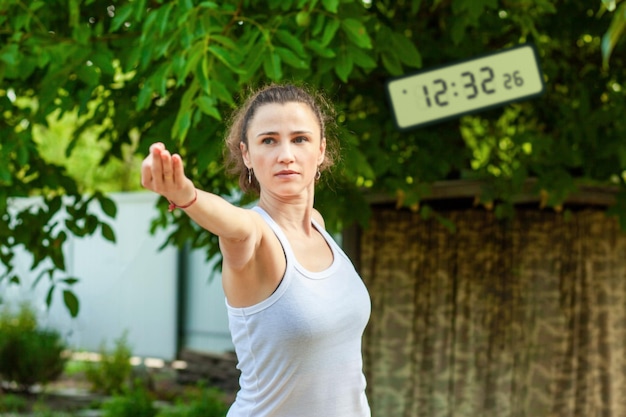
12,32,26
